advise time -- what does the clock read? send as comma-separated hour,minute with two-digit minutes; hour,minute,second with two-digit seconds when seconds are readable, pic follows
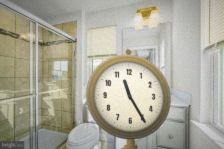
11,25
